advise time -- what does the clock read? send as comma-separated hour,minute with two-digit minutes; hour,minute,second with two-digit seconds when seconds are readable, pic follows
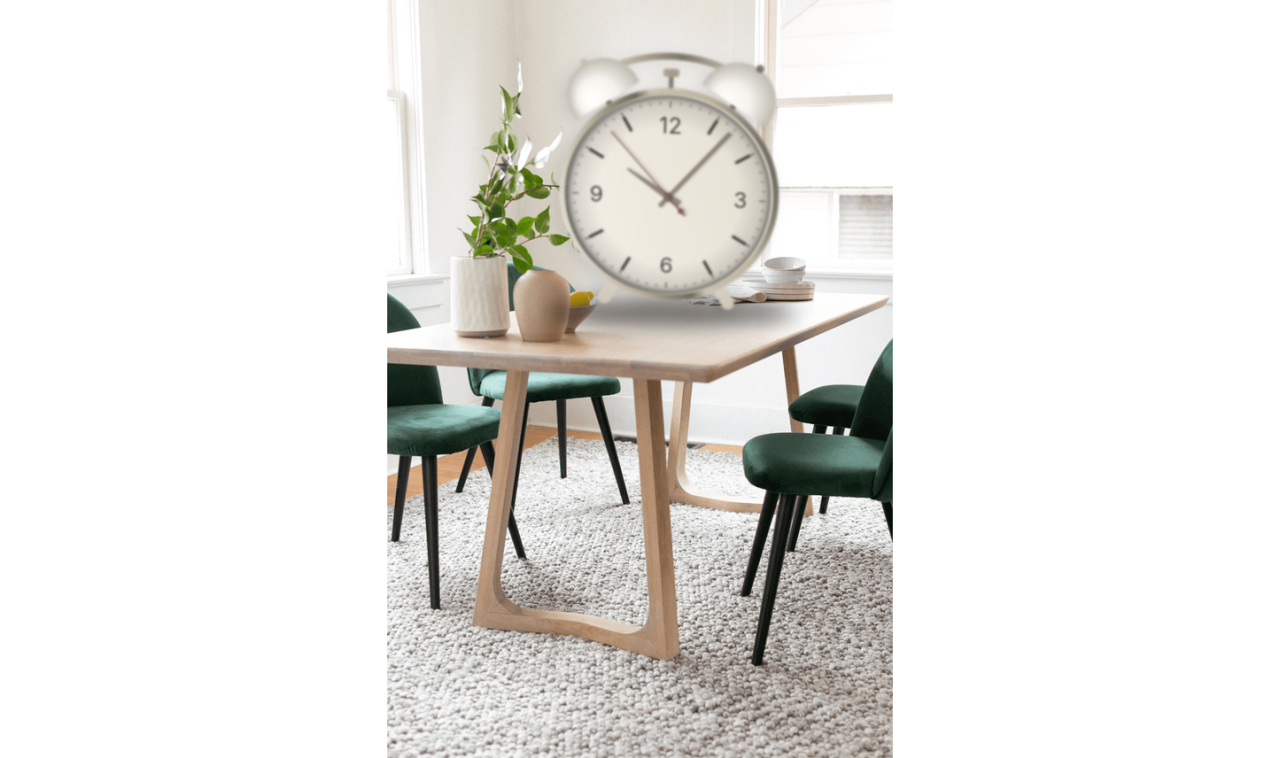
10,06,53
